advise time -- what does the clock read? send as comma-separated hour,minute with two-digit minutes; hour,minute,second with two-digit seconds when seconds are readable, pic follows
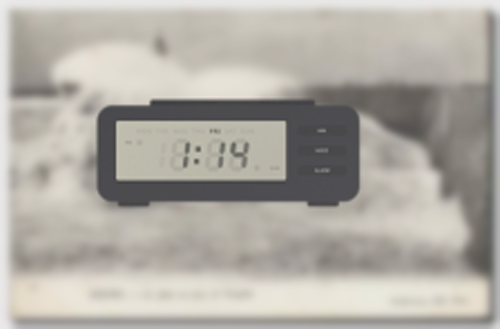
1,14
